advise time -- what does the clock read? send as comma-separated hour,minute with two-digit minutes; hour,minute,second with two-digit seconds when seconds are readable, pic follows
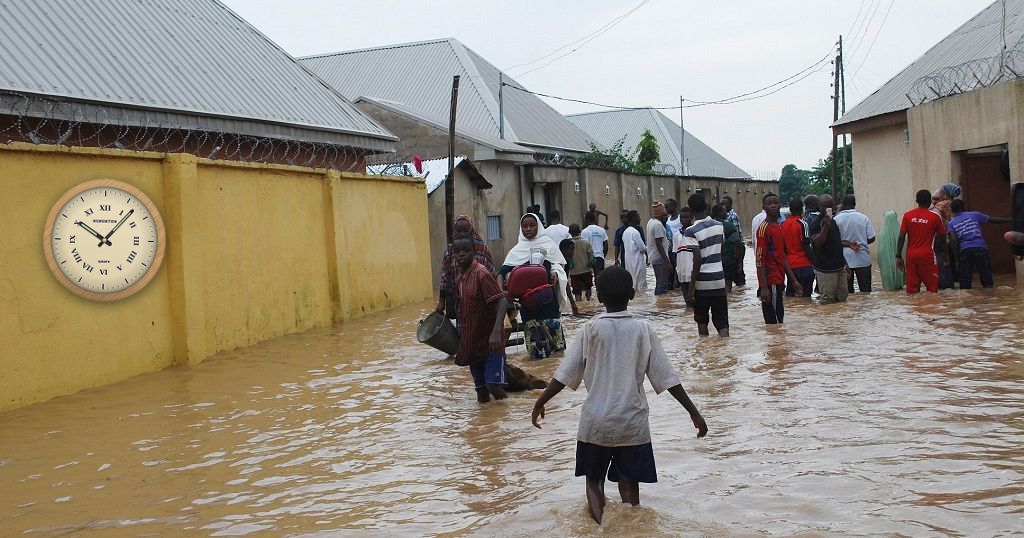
10,07
